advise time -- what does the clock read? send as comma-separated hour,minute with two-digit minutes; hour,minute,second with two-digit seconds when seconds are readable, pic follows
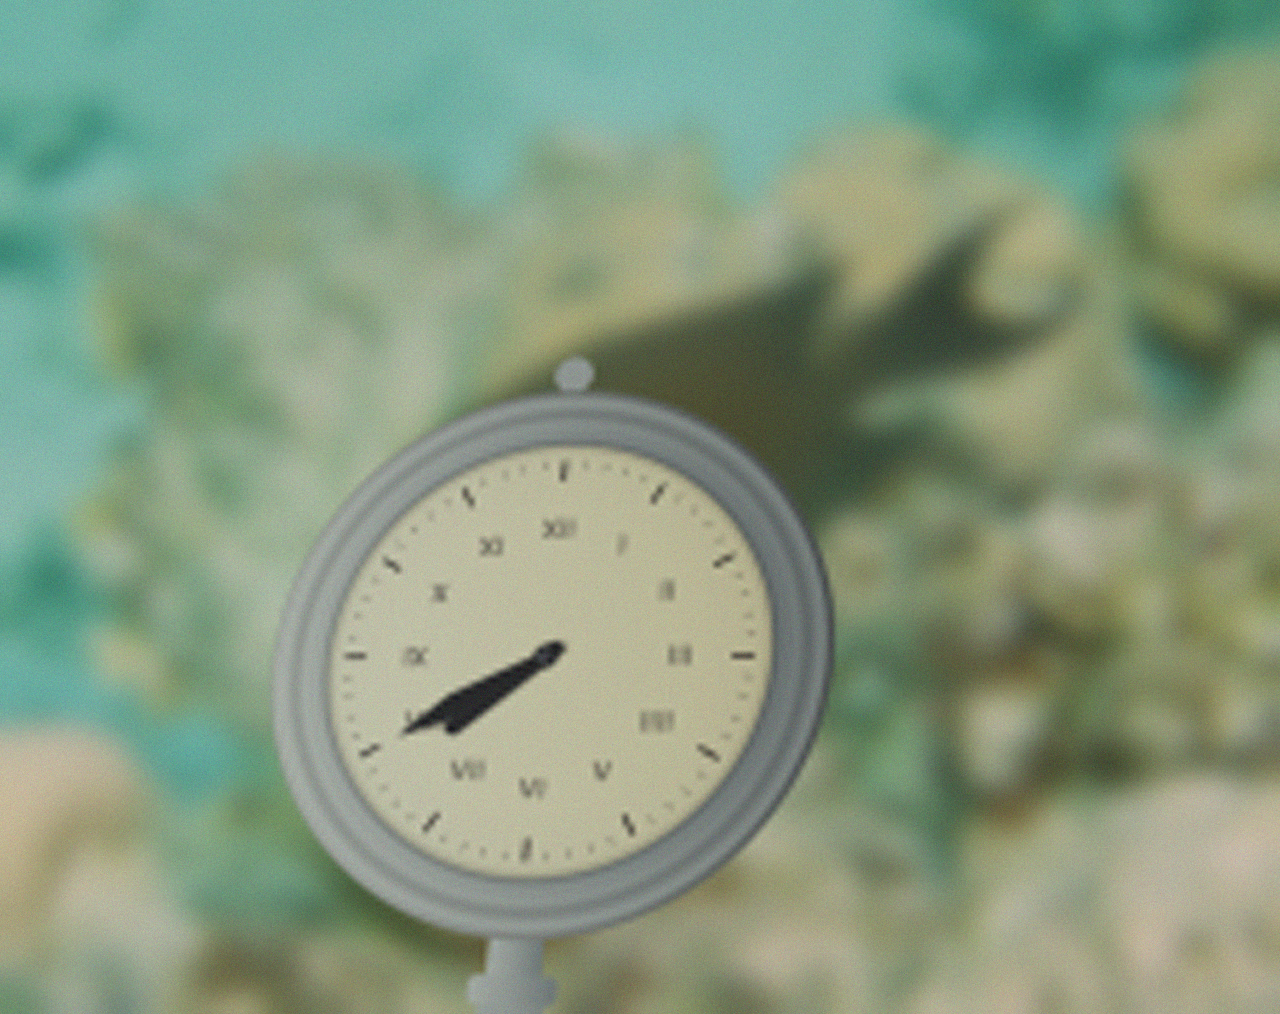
7,40
